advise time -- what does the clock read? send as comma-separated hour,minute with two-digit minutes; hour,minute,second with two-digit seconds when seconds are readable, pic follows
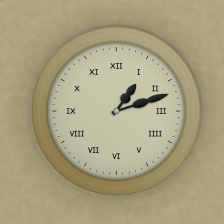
1,12
